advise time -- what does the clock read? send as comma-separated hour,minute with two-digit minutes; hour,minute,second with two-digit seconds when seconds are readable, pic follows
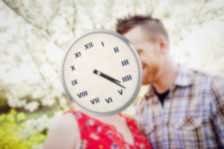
4,23
